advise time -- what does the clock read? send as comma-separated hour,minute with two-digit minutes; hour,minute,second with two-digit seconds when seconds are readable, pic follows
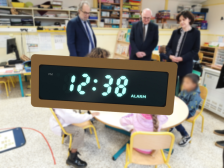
12,38
